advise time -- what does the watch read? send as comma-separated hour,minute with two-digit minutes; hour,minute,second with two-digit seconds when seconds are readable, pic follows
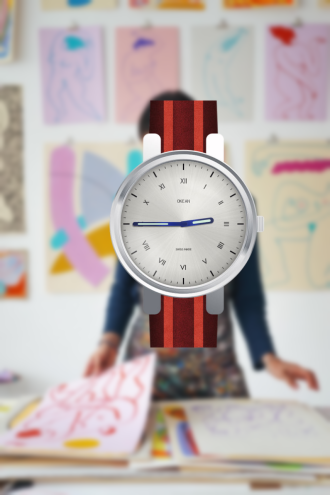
2,45
